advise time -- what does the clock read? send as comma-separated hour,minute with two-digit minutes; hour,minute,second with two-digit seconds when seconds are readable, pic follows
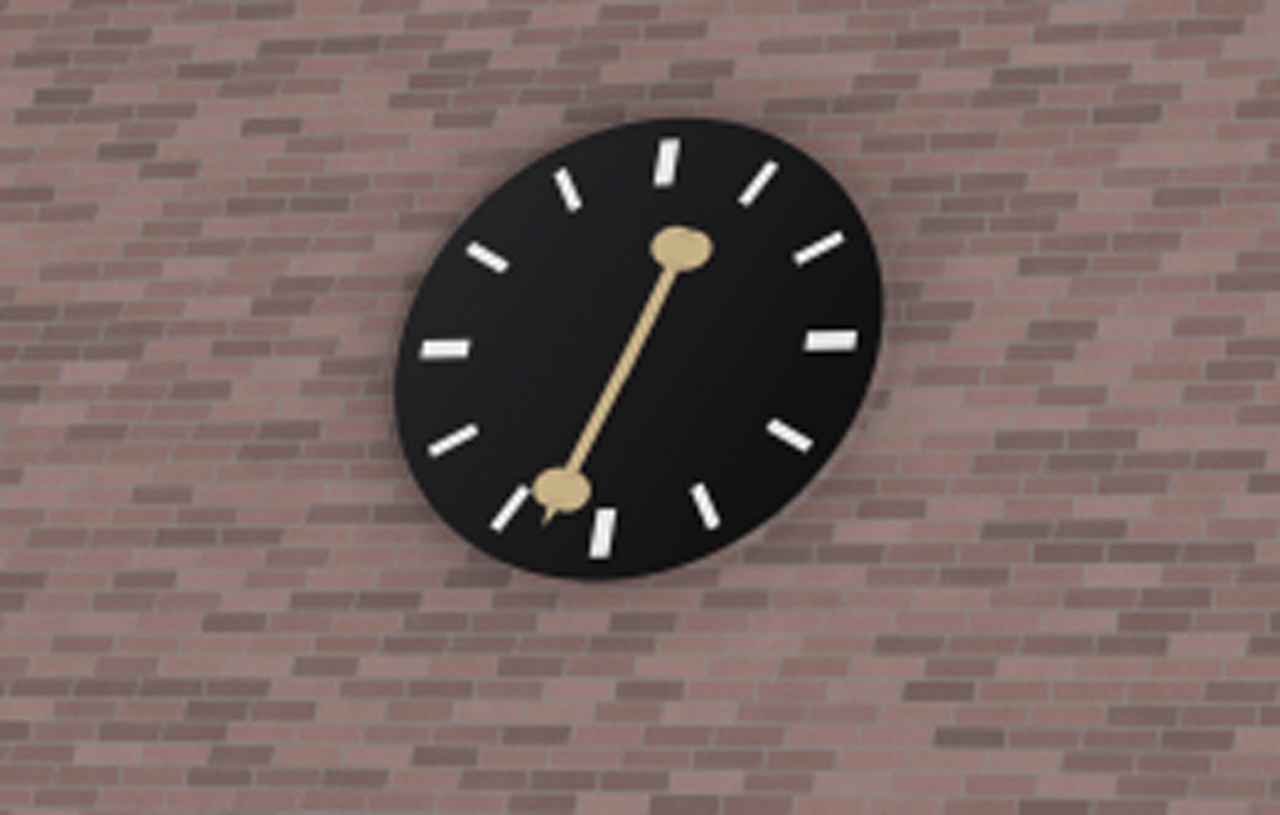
12,33
